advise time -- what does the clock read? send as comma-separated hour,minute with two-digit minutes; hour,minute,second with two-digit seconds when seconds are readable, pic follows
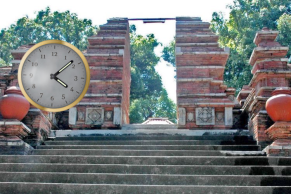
4,08
